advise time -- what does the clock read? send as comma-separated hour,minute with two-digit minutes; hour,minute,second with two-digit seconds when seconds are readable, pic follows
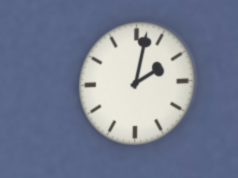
2,02
